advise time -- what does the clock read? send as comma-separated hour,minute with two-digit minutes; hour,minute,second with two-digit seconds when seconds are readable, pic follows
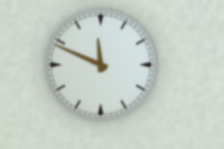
11,49
